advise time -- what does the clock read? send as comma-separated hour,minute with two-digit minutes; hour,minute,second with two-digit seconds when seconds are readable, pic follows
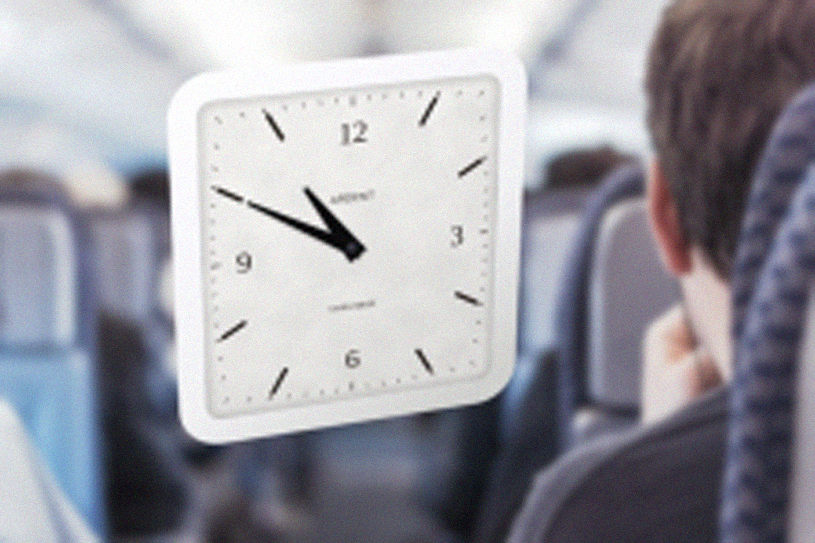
10,50
